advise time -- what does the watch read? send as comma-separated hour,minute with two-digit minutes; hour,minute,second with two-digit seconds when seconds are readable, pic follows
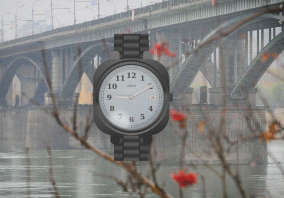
9,10
